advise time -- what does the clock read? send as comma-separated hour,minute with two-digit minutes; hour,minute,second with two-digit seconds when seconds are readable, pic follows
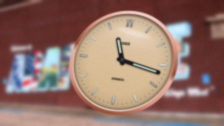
11,17
